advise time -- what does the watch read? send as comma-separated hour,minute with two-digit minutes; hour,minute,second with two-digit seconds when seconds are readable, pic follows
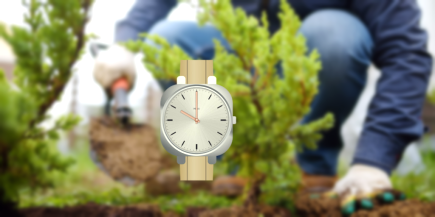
10,00
